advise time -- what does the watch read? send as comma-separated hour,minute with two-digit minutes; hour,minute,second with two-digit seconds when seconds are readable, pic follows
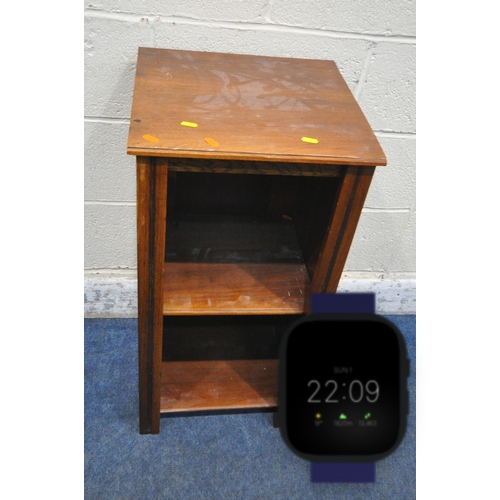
22,09
